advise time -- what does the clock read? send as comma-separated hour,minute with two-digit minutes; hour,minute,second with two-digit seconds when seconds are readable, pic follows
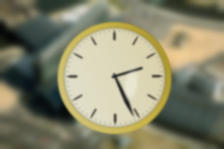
2,26
